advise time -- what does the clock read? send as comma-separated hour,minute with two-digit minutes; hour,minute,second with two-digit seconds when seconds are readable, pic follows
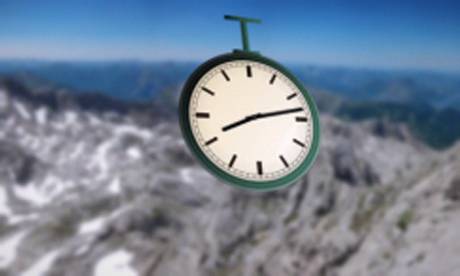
8,13
